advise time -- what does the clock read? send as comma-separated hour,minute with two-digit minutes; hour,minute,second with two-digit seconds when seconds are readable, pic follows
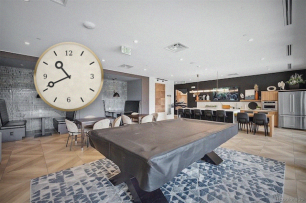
10,41
